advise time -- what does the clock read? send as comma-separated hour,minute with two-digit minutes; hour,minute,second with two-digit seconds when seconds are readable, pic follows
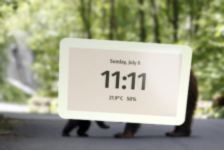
11,11
